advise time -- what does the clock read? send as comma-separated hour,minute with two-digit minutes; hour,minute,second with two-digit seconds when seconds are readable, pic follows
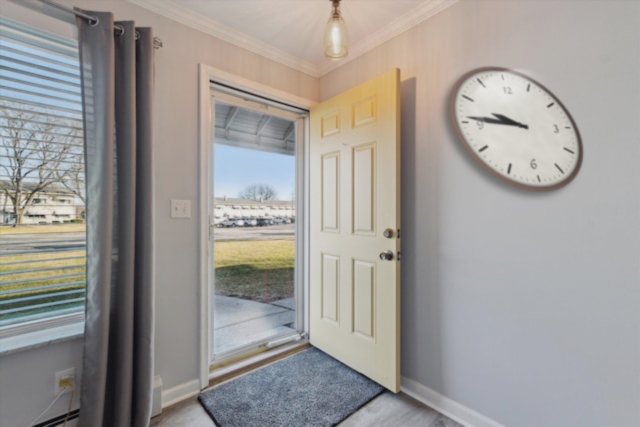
9,46
